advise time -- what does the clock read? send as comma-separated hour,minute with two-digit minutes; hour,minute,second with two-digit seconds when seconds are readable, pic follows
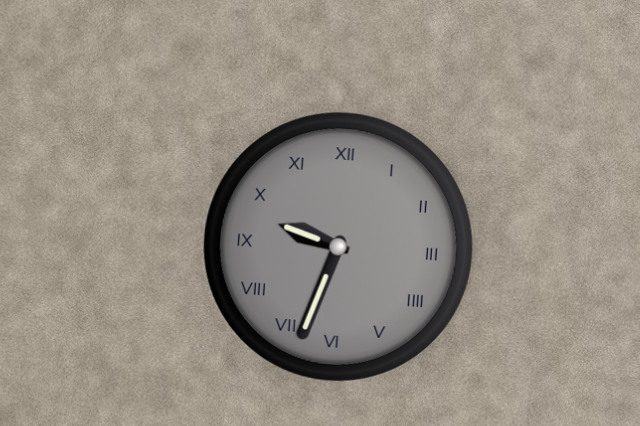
9,33
